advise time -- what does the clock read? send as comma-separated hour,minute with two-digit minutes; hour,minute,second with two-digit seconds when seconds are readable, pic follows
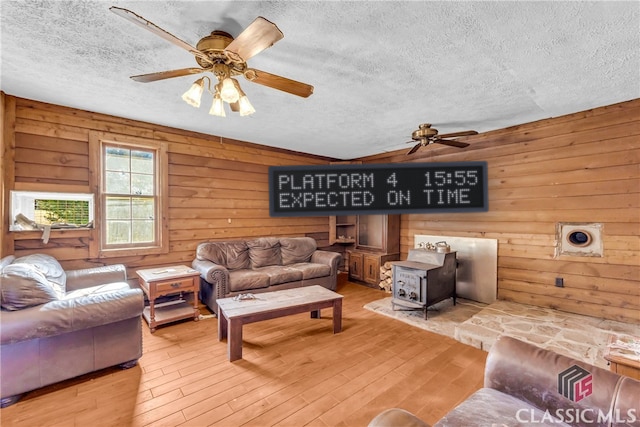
15,55
